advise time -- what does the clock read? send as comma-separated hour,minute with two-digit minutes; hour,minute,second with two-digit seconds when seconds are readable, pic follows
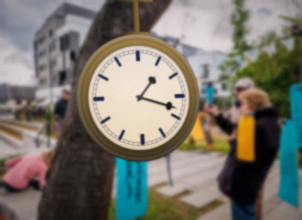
1,18
